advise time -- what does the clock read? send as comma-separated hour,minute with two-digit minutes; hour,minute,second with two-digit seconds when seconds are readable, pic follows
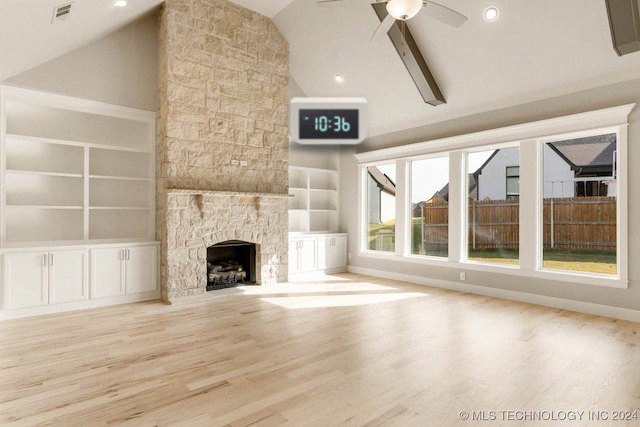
10,36
